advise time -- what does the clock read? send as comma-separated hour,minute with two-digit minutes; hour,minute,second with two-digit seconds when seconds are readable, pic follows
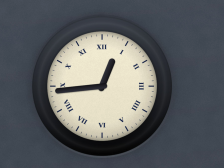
12,44
